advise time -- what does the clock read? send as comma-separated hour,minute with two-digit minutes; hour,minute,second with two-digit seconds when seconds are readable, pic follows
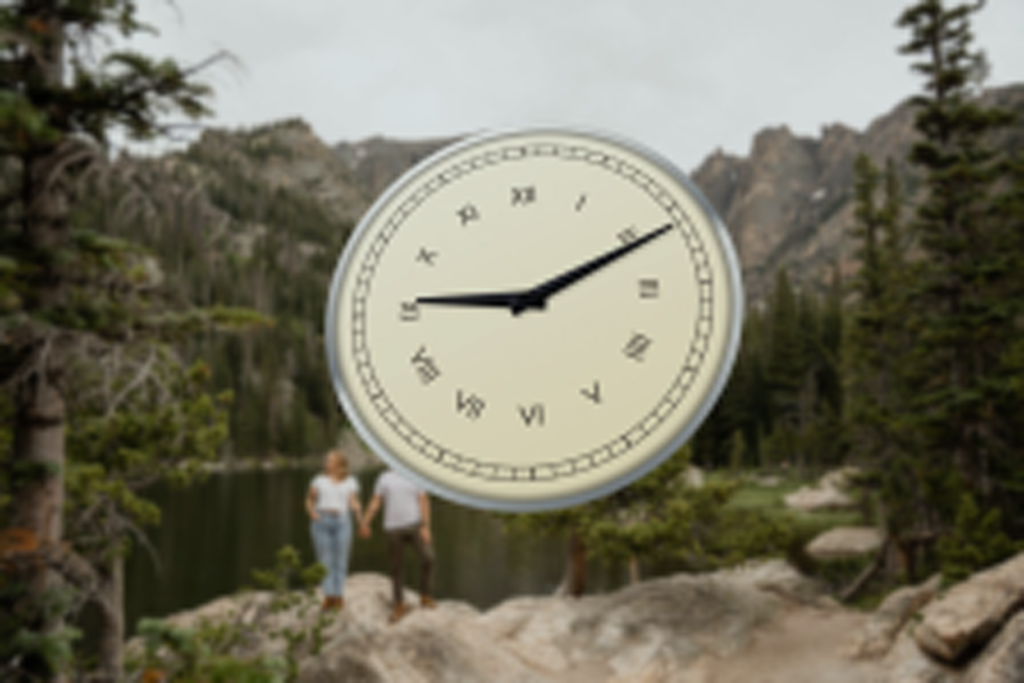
9,11
